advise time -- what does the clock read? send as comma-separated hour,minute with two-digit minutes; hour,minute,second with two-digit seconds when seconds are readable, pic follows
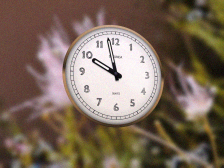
9,58
